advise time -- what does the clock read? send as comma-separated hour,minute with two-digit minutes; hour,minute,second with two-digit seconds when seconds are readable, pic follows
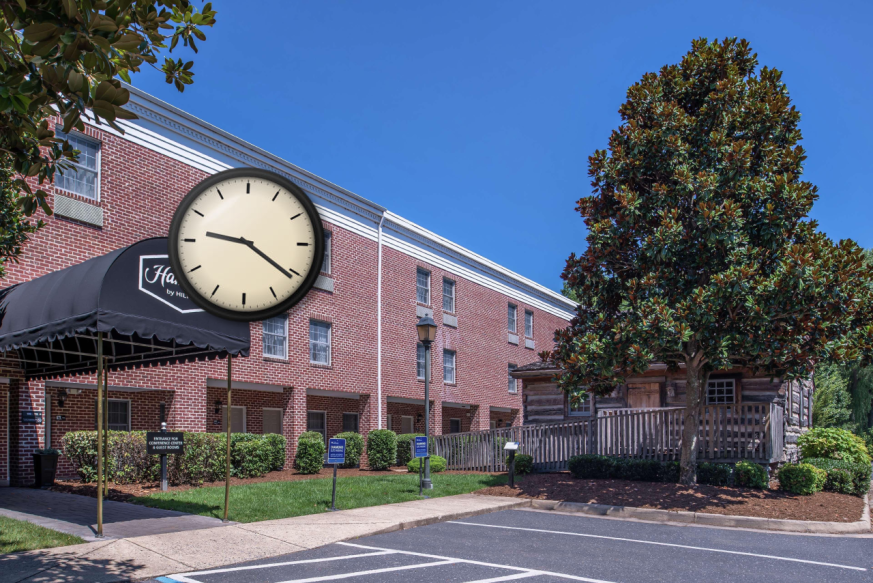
9,21
